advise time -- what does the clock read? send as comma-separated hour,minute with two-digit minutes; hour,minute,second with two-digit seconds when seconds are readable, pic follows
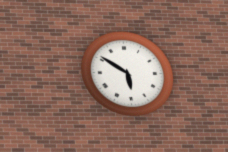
5,51
